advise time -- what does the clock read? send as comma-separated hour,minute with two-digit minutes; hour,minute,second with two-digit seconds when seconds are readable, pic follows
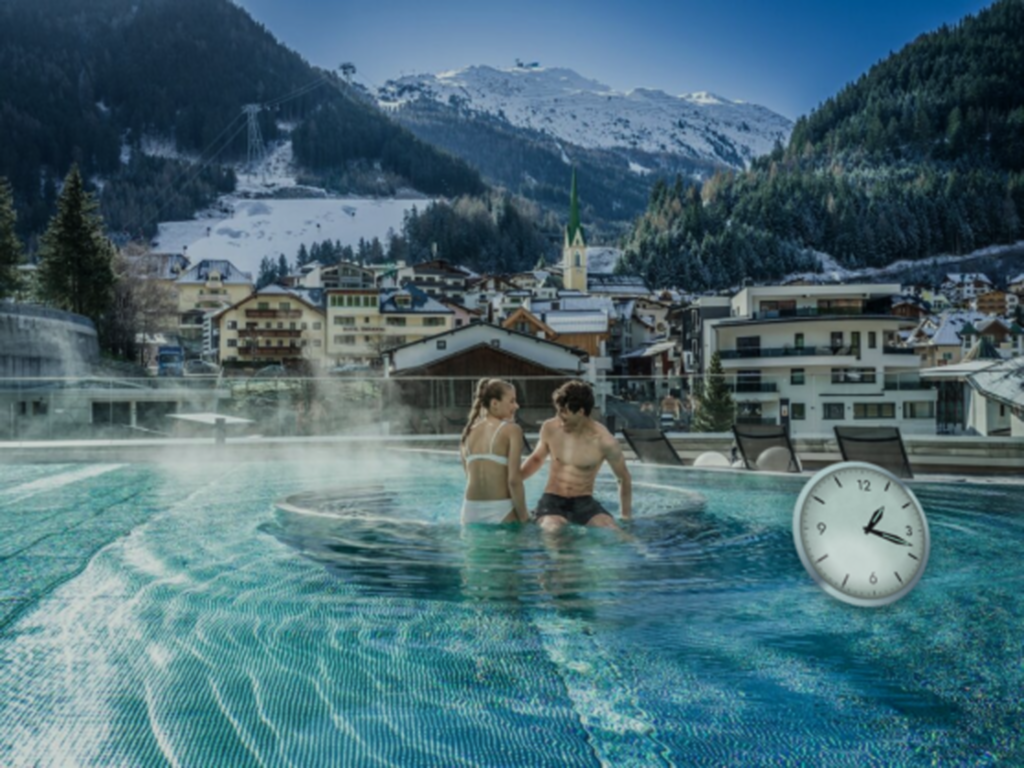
1,18
